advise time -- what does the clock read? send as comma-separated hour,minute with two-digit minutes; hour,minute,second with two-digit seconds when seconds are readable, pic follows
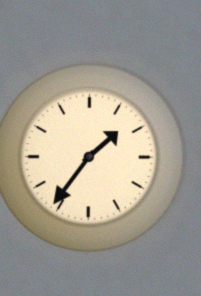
1,36
